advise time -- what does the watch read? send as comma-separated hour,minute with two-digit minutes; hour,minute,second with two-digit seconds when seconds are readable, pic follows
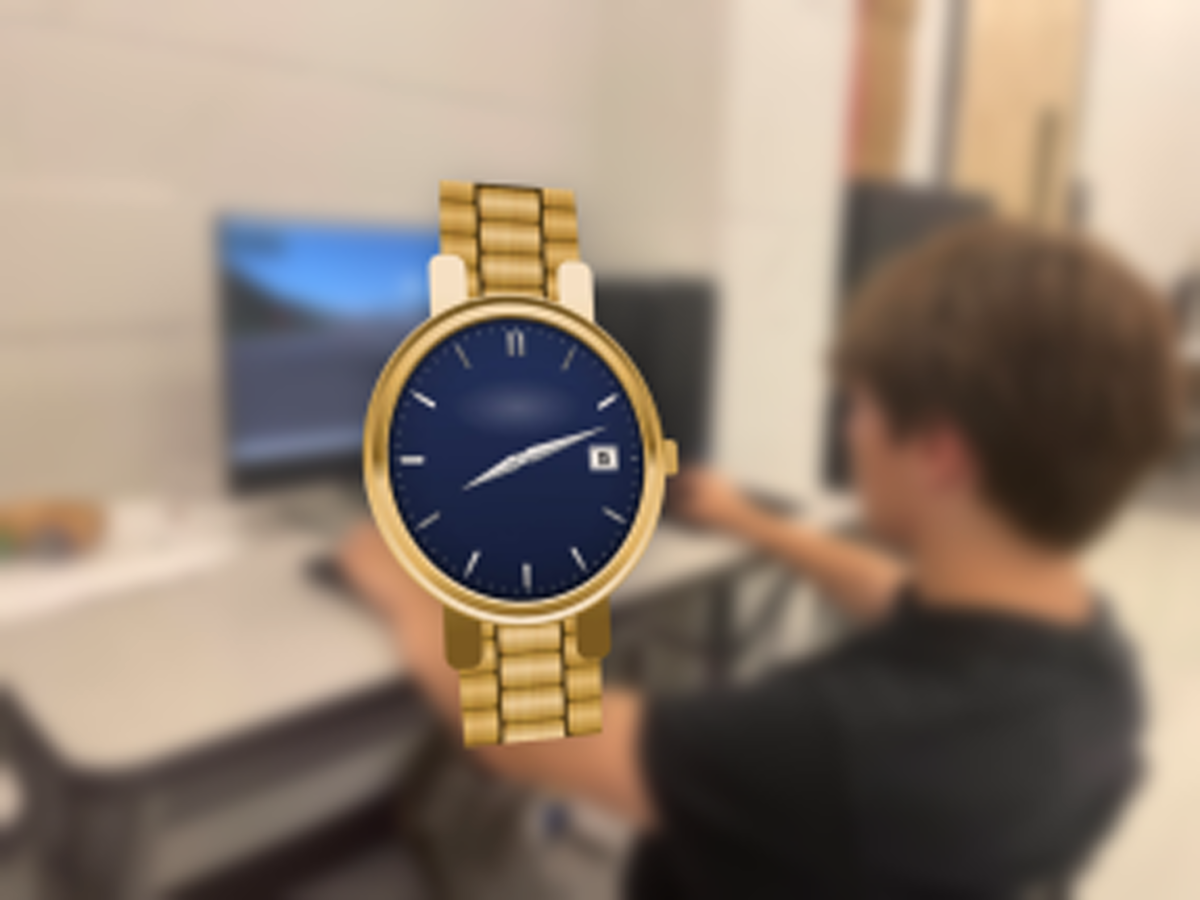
8,12
